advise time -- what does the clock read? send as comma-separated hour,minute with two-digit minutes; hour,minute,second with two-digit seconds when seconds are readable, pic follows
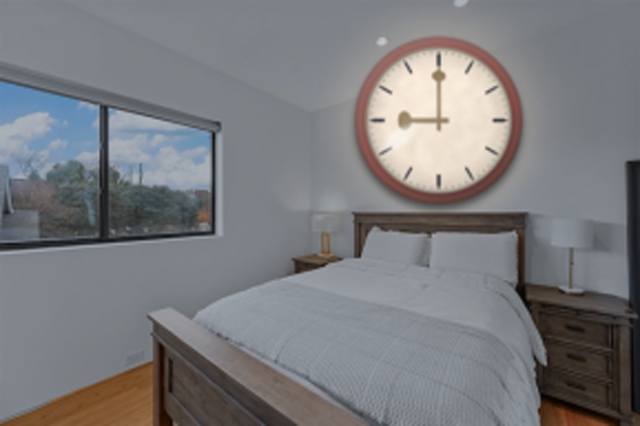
9,00
